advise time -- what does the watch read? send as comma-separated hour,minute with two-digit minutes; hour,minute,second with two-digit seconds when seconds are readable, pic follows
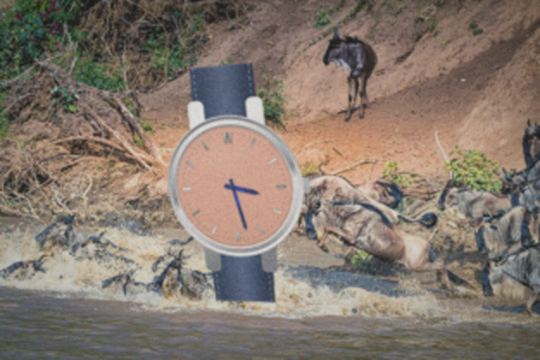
3,28
